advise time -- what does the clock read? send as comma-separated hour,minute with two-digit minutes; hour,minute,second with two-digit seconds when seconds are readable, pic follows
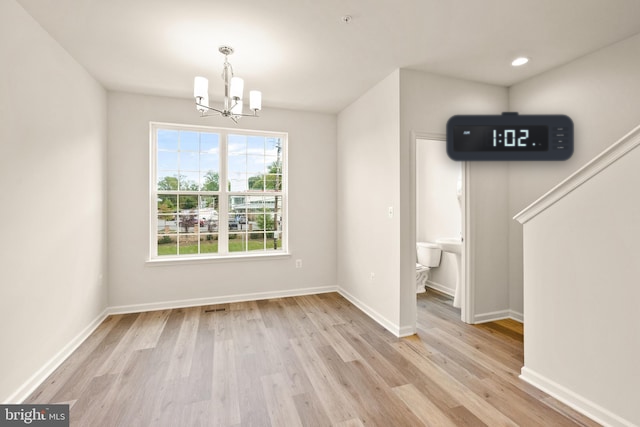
1,02
